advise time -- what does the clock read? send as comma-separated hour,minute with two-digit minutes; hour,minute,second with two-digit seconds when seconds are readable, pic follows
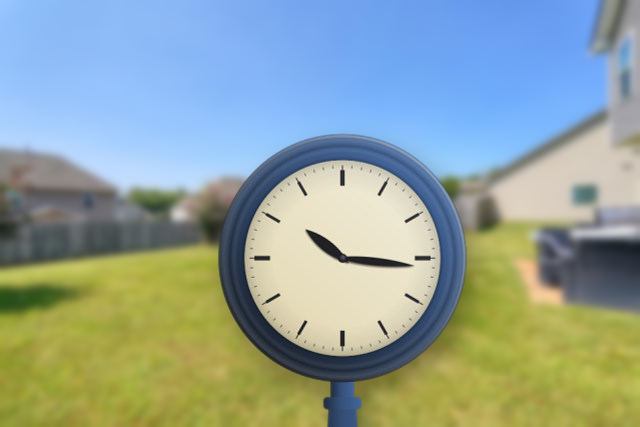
10,16
